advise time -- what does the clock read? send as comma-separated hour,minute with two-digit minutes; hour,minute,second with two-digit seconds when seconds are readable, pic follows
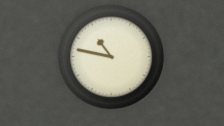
10,47
